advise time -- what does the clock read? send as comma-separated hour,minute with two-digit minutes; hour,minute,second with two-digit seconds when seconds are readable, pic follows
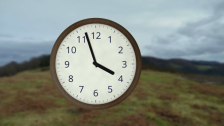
3,57
